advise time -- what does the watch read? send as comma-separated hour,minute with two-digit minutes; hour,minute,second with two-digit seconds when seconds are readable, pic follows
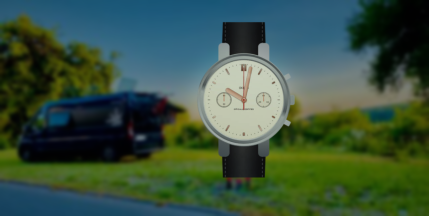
10,02
